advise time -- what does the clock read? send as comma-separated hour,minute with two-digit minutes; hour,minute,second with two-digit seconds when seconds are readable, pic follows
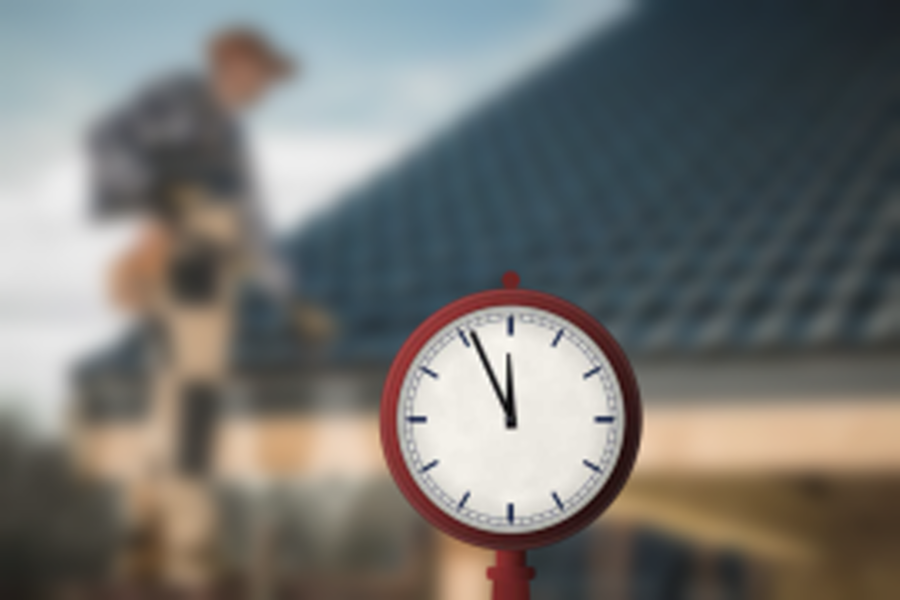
11,56
